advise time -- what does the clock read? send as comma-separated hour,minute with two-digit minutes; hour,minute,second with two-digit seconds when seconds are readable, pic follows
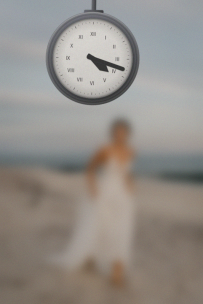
4,18
